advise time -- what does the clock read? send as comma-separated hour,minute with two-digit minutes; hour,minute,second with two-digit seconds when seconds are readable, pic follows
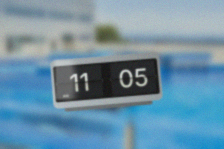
11,05
